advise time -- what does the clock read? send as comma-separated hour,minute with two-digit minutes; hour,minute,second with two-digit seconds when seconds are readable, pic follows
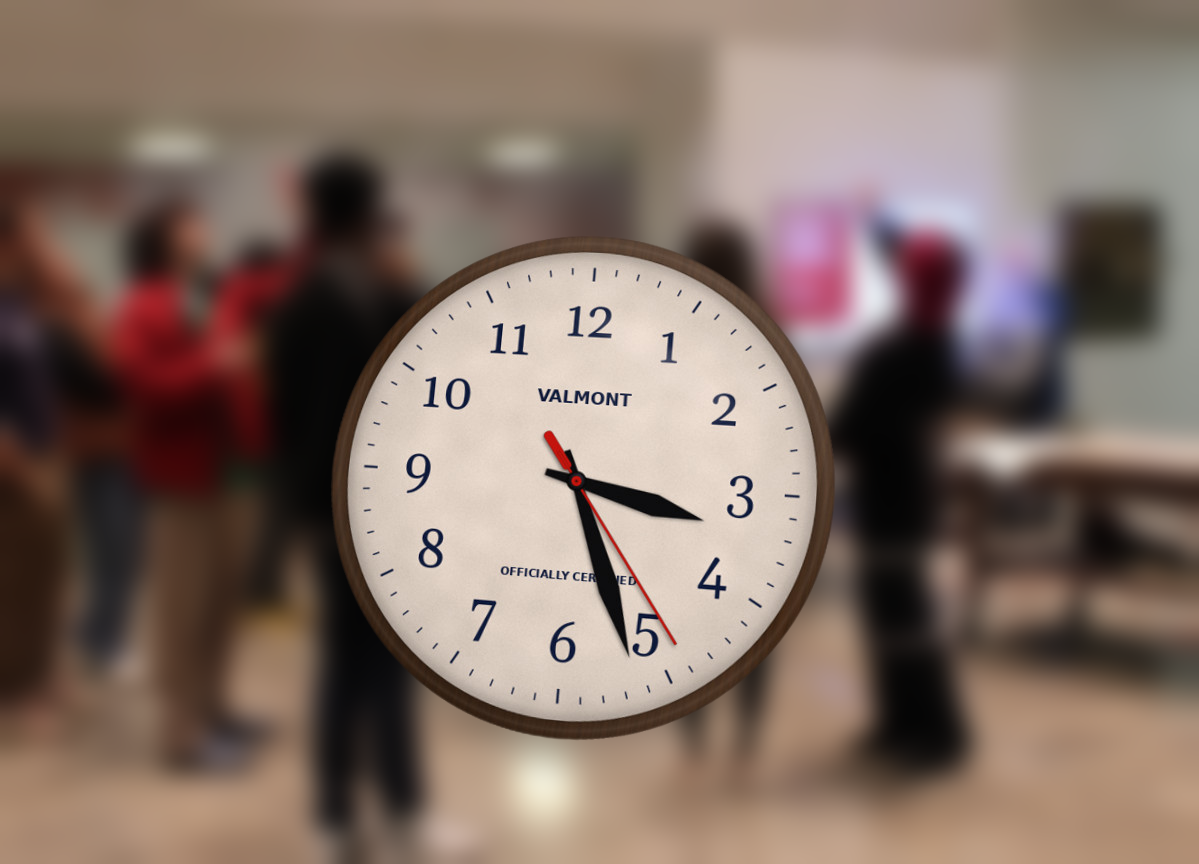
3,26,24
